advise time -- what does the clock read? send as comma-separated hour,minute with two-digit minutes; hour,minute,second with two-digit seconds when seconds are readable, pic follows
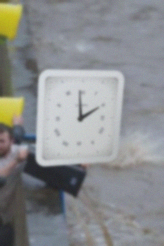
1,59
